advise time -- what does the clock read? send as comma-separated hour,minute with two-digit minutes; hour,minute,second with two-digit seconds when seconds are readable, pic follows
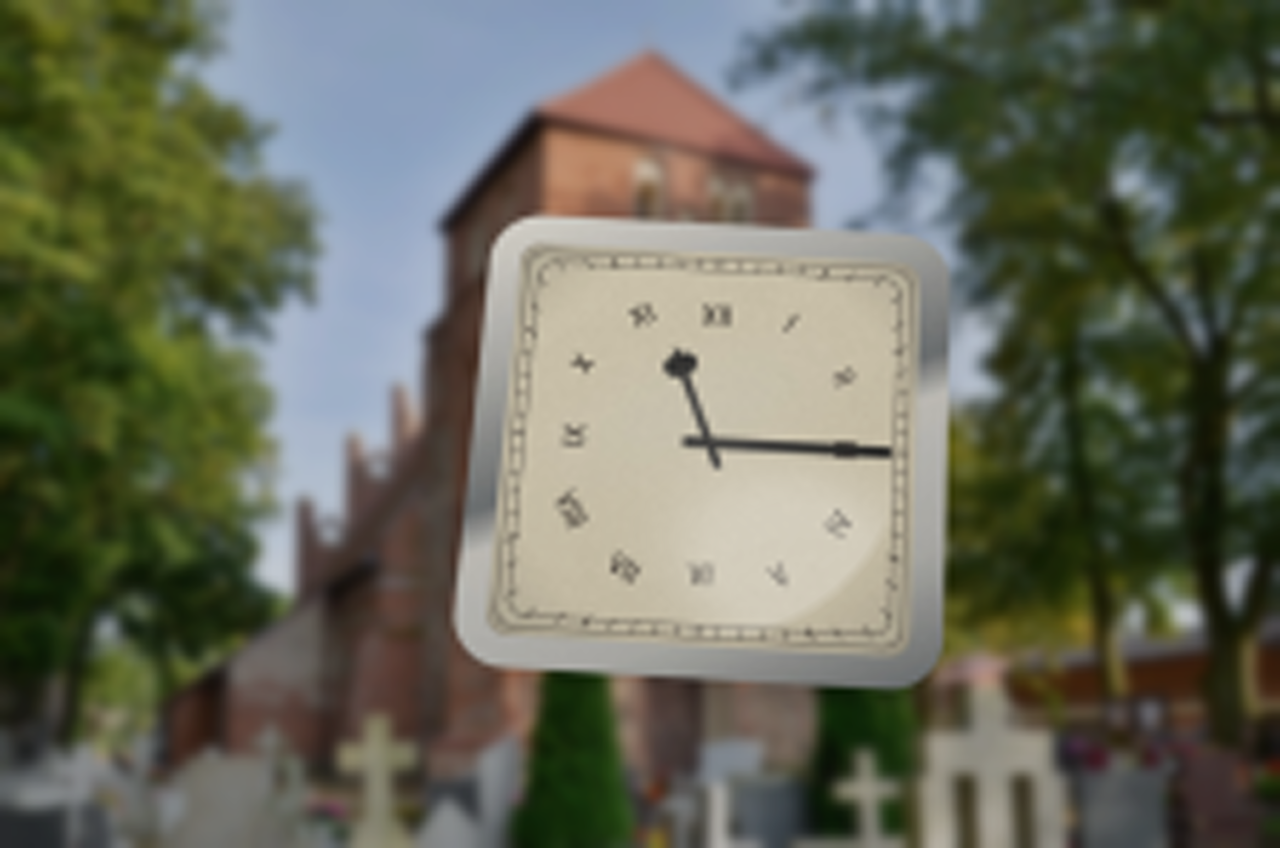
11,15
